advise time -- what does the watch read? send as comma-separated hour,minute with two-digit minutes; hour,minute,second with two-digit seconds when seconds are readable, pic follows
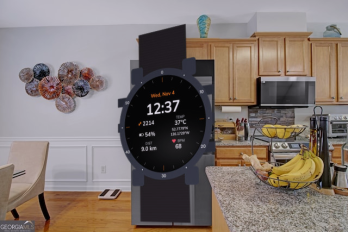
12,37
